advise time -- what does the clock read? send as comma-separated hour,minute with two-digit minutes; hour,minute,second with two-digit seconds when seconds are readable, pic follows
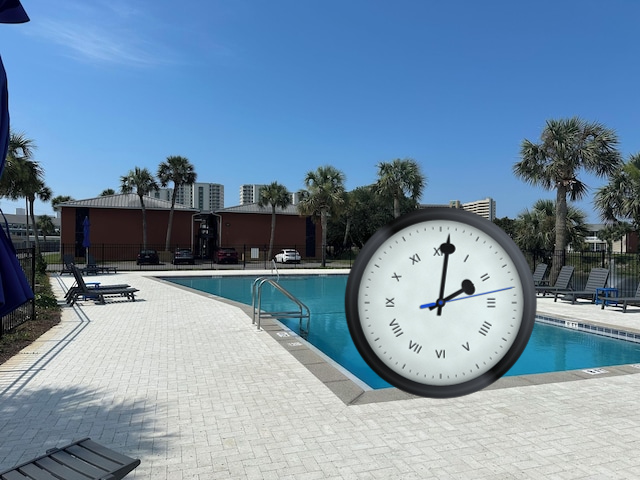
2,01,13
